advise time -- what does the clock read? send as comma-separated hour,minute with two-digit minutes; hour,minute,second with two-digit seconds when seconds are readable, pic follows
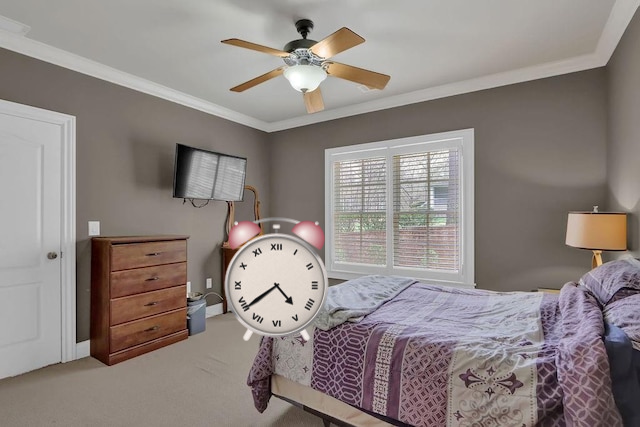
4,39
